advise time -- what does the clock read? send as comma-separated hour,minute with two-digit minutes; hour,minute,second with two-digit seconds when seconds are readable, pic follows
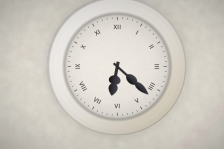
6,22
